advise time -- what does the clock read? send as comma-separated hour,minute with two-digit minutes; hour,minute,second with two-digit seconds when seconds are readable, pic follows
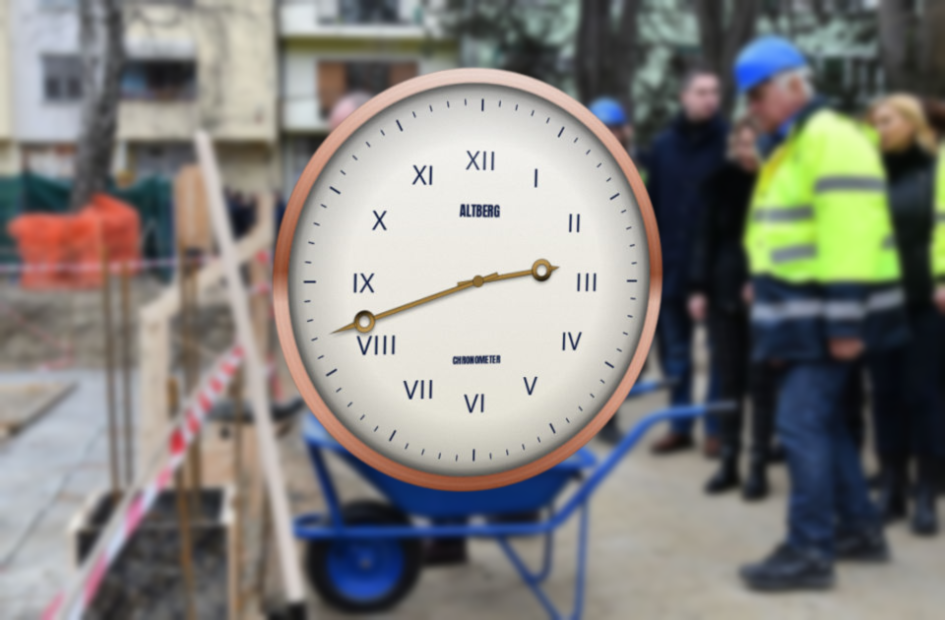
2,42
